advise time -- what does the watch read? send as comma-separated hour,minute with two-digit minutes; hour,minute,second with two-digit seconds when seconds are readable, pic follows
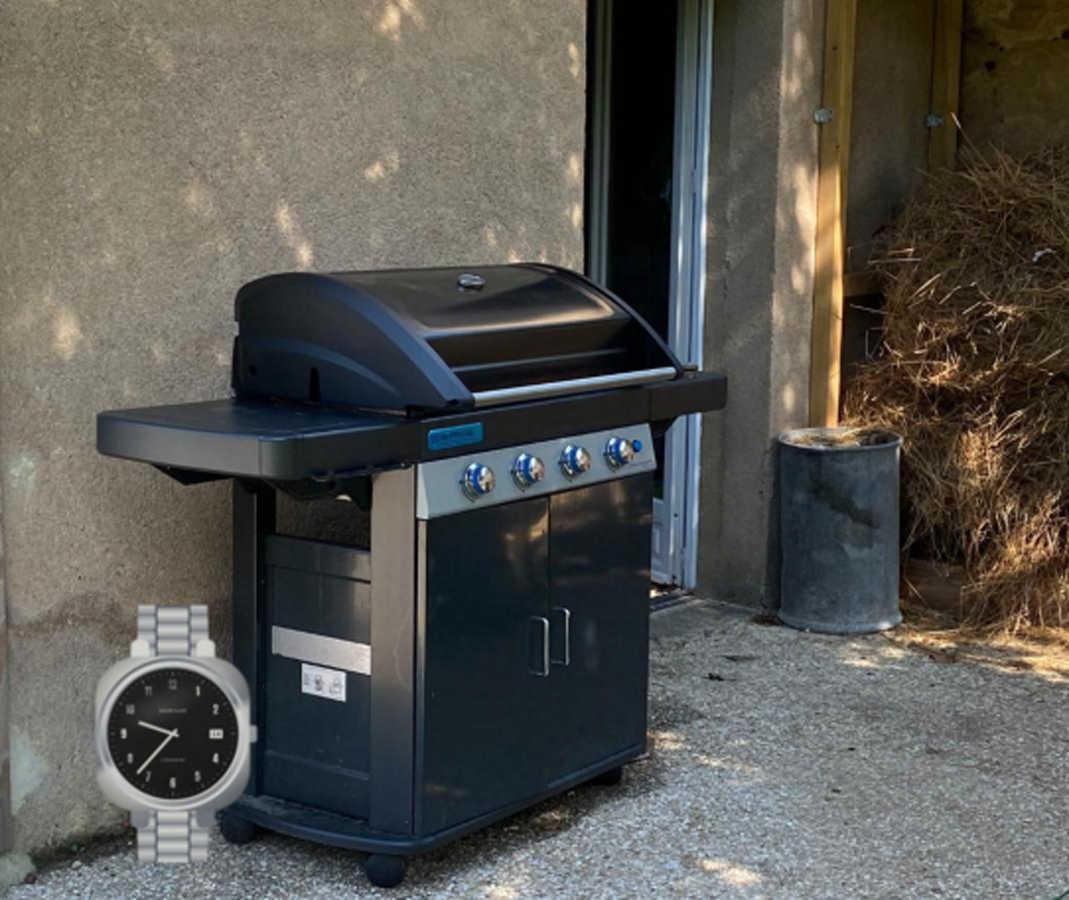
9,37
